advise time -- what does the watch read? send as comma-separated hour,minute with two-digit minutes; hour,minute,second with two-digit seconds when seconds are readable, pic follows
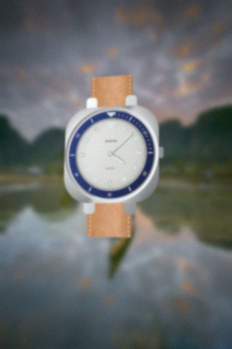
4,08
